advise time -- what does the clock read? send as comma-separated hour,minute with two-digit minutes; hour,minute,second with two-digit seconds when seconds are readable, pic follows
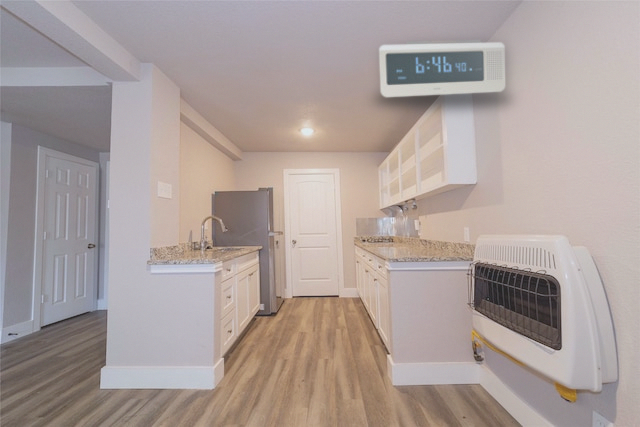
6,46
